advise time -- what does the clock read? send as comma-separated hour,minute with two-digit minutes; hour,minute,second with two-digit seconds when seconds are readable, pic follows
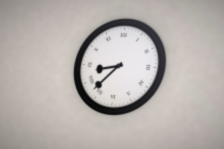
8,37
